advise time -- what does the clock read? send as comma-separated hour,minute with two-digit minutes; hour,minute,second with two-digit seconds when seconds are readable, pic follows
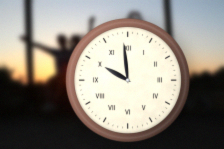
9,59
